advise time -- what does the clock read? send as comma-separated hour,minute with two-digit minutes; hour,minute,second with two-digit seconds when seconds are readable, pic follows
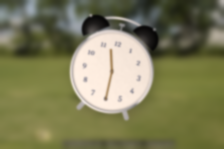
11,30
